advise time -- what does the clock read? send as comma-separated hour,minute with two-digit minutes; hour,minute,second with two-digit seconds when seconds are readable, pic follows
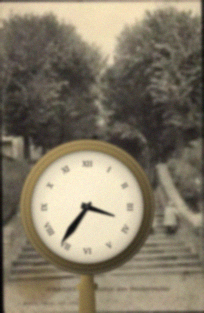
3,36
